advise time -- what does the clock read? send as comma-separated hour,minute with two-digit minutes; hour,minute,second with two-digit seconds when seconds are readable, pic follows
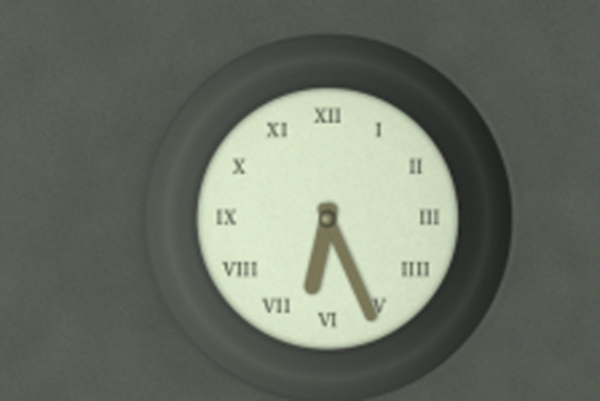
6,26
